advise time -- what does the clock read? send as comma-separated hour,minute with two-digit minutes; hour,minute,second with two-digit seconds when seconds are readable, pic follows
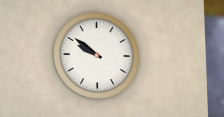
9,51
